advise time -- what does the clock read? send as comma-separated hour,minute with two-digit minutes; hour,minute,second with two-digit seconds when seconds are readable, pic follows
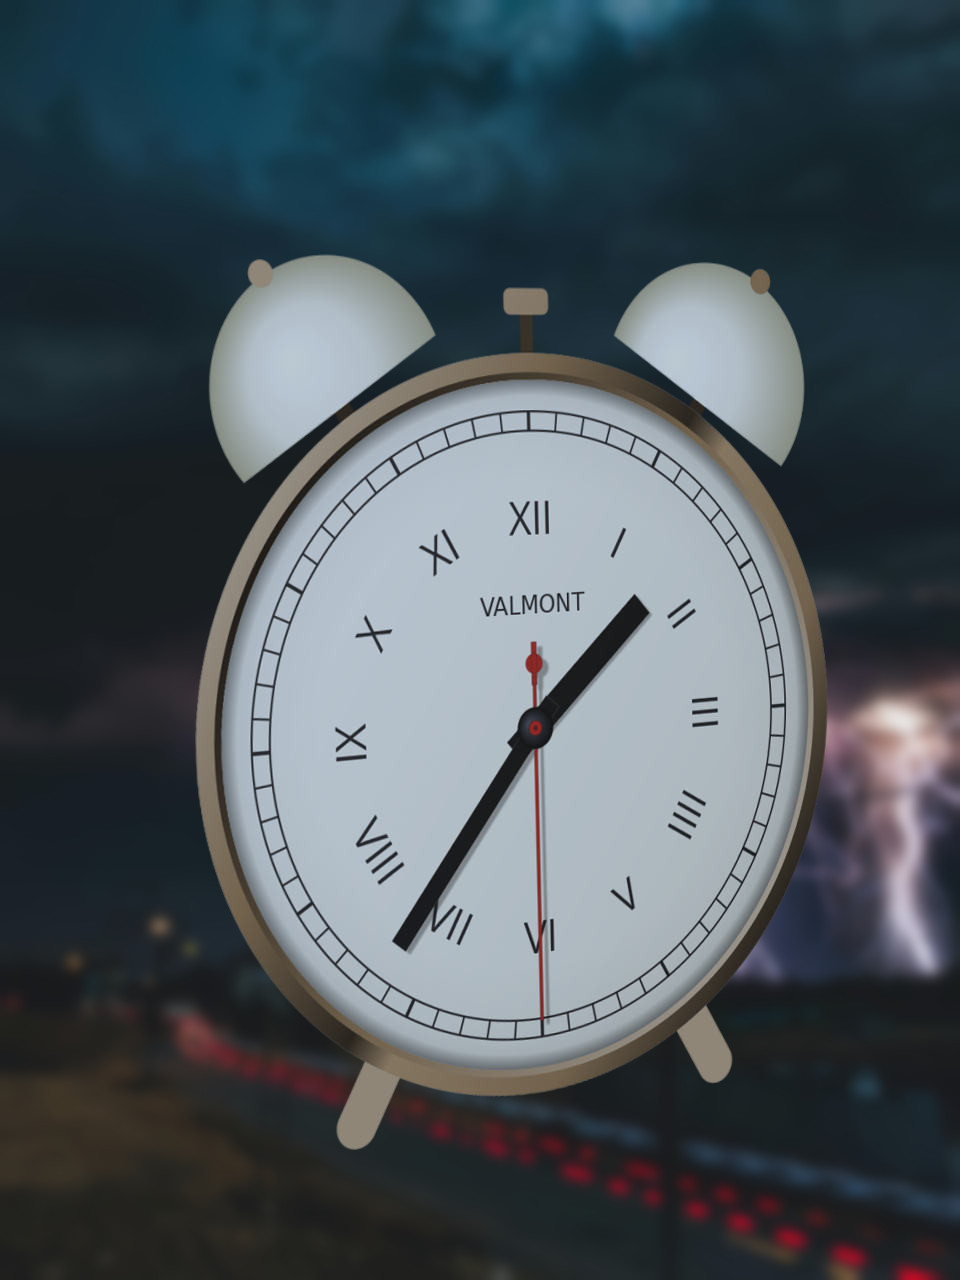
1,36,30
